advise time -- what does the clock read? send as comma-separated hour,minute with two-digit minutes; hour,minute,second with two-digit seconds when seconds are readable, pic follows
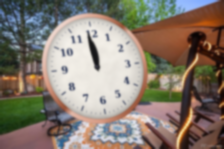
11,59
